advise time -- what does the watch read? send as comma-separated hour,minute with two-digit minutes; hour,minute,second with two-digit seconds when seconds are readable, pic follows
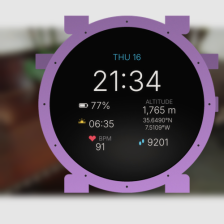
21,34
